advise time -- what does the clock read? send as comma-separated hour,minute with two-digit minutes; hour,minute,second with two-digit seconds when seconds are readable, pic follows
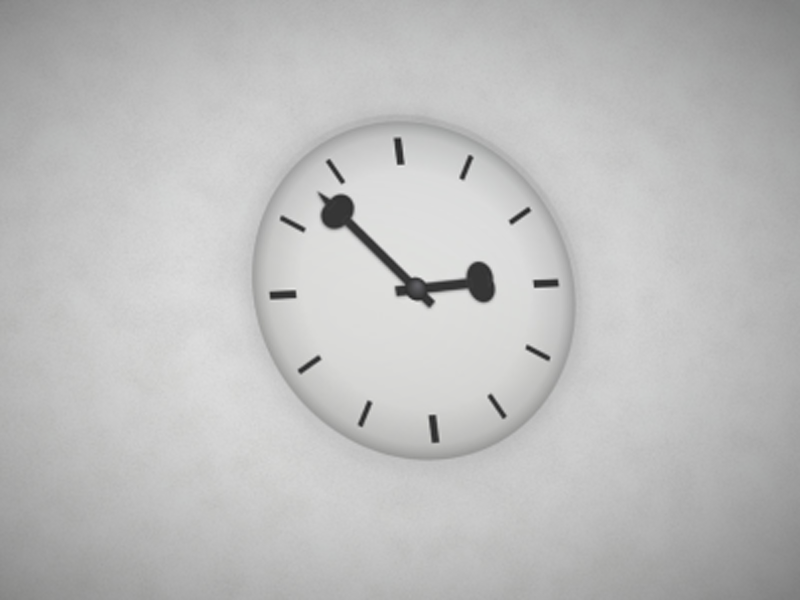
2,53
